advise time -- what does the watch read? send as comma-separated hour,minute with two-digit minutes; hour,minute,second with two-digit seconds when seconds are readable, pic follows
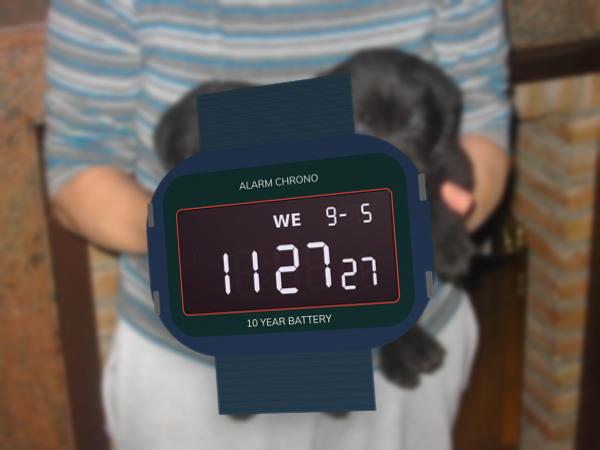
11,27,27
